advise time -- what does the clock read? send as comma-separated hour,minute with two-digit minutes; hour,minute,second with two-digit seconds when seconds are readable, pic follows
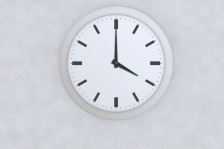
4,00
